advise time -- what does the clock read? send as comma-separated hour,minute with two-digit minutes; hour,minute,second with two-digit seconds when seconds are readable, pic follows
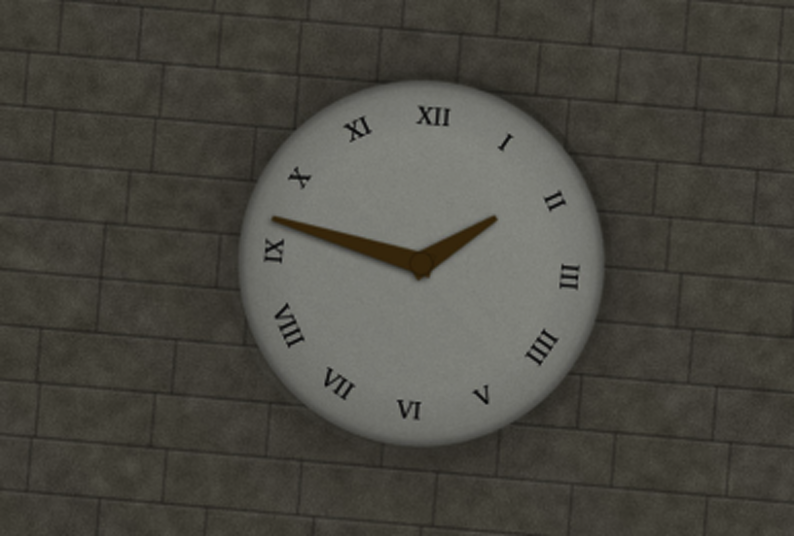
1,47
